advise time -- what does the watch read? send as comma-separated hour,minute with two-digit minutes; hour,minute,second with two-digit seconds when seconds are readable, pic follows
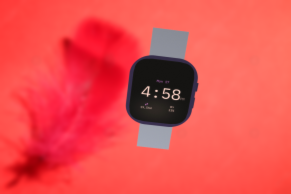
4,58
